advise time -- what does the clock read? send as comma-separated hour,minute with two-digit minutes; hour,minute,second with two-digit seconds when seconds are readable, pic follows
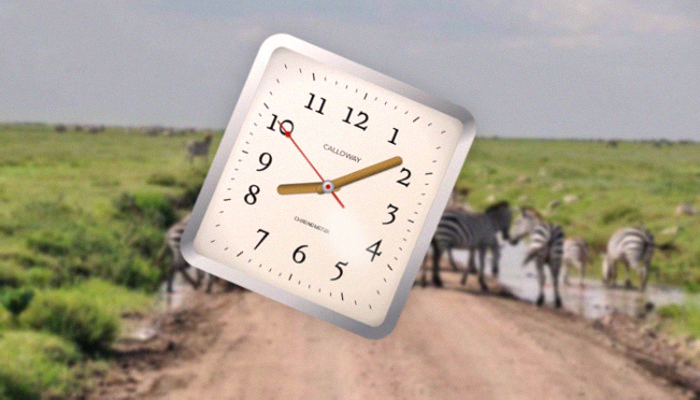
8,07,50
